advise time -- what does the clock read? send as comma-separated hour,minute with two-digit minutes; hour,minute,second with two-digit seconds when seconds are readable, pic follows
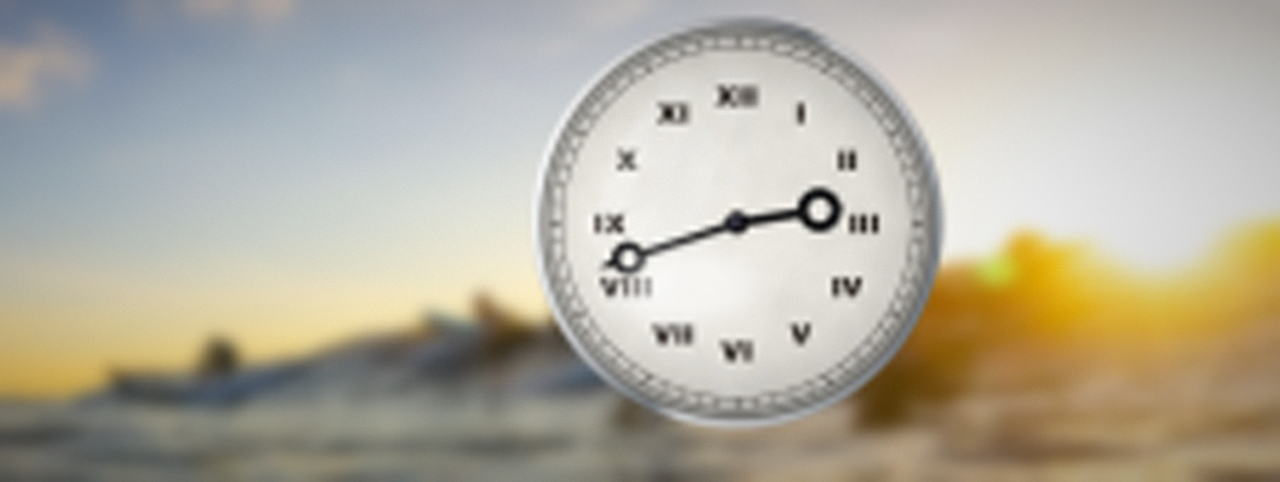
2,42
